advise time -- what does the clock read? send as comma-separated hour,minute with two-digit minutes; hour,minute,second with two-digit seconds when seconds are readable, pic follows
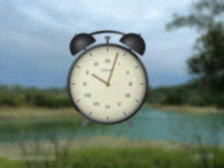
10,03
